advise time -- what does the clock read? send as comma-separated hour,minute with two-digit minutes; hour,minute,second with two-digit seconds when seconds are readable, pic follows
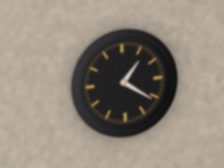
1,21
